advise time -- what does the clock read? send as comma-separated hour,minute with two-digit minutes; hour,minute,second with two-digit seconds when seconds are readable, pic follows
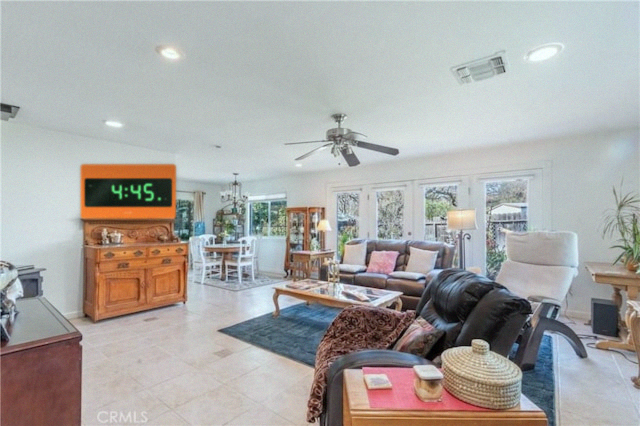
4,45
